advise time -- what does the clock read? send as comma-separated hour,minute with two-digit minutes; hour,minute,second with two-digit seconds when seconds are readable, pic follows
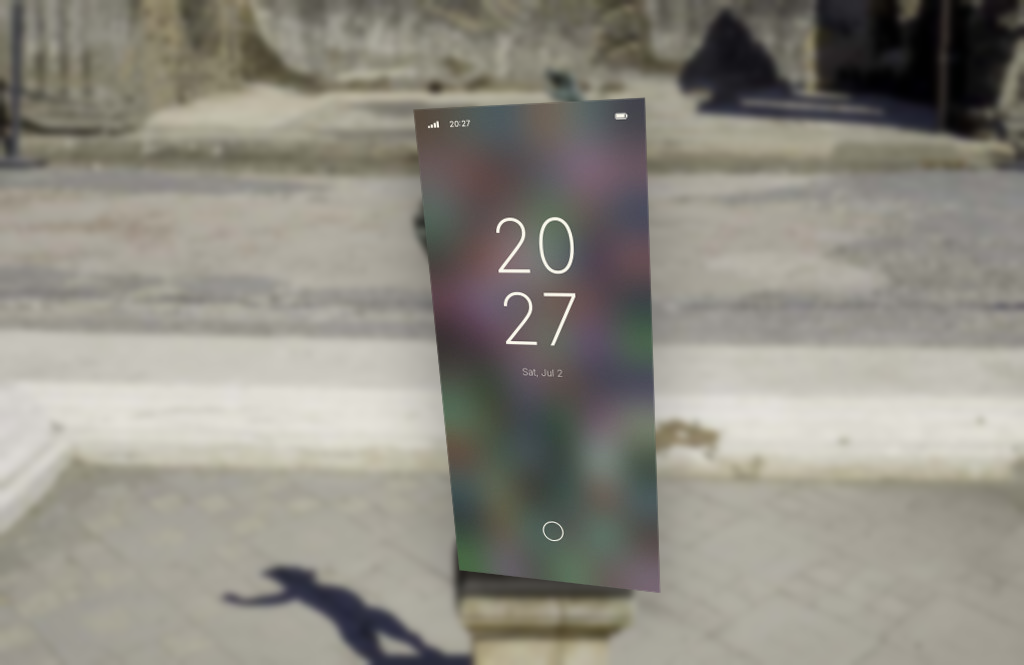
20,27
